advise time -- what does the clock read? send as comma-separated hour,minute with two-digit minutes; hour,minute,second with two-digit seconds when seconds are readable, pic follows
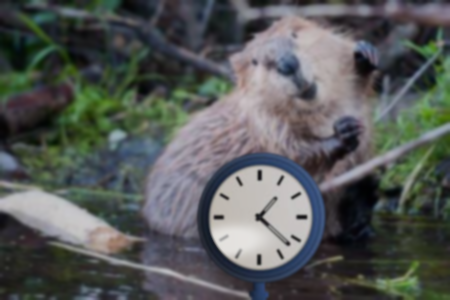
1,22
